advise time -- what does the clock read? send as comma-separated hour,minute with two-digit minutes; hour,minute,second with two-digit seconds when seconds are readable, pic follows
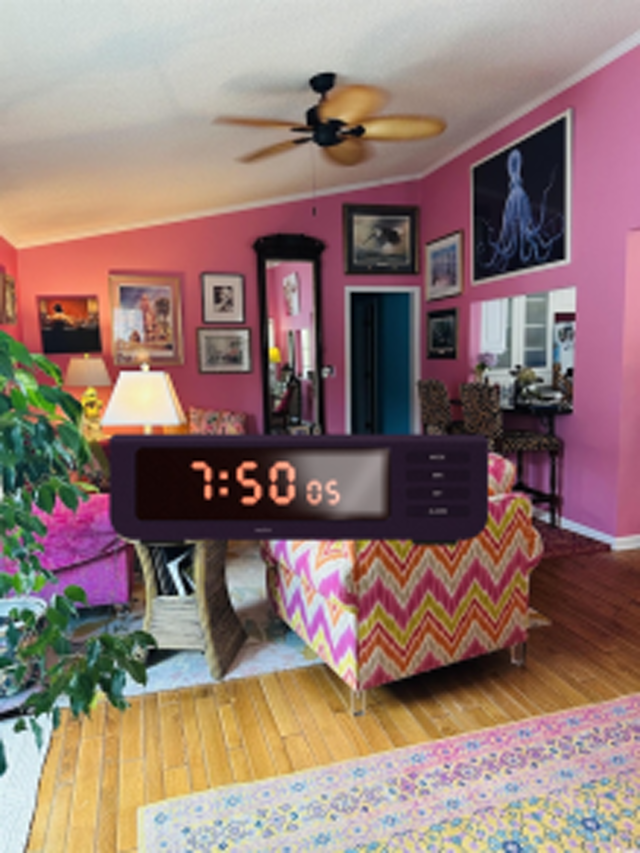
7,50,05
